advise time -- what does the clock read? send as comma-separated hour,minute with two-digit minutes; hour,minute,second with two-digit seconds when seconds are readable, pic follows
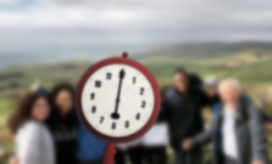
6,00
